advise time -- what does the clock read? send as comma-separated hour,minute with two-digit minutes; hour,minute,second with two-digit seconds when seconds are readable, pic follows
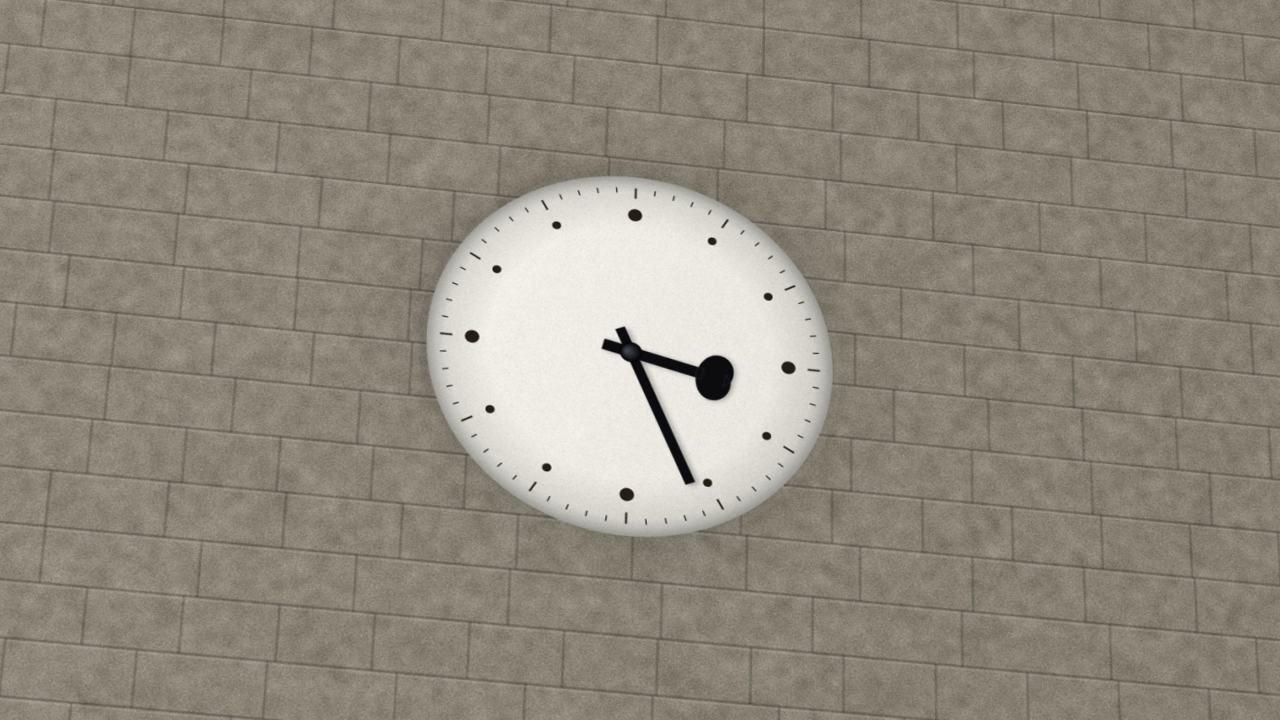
3,26
